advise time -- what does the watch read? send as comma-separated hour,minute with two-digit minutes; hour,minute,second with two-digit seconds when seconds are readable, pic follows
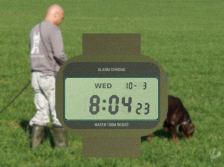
8,04,23
